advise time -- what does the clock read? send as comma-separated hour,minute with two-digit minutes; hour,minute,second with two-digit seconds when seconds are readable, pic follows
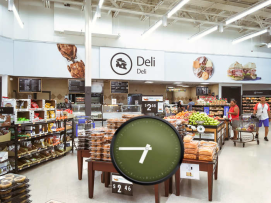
6,45
